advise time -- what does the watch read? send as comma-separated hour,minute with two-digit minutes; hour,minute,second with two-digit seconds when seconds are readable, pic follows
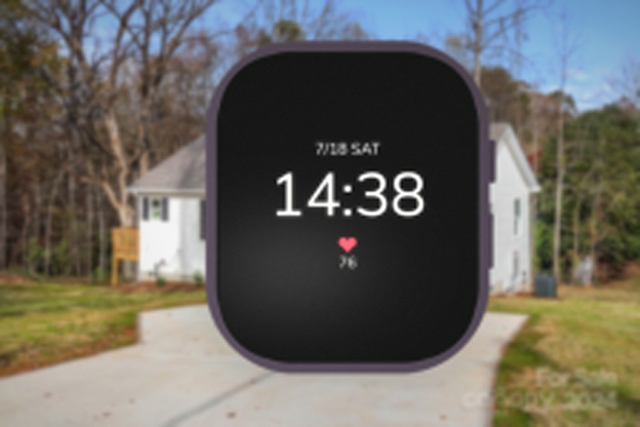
14,38
